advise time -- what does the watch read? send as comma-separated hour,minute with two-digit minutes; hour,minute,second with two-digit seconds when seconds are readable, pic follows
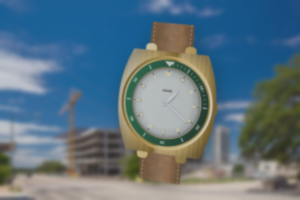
1,21
